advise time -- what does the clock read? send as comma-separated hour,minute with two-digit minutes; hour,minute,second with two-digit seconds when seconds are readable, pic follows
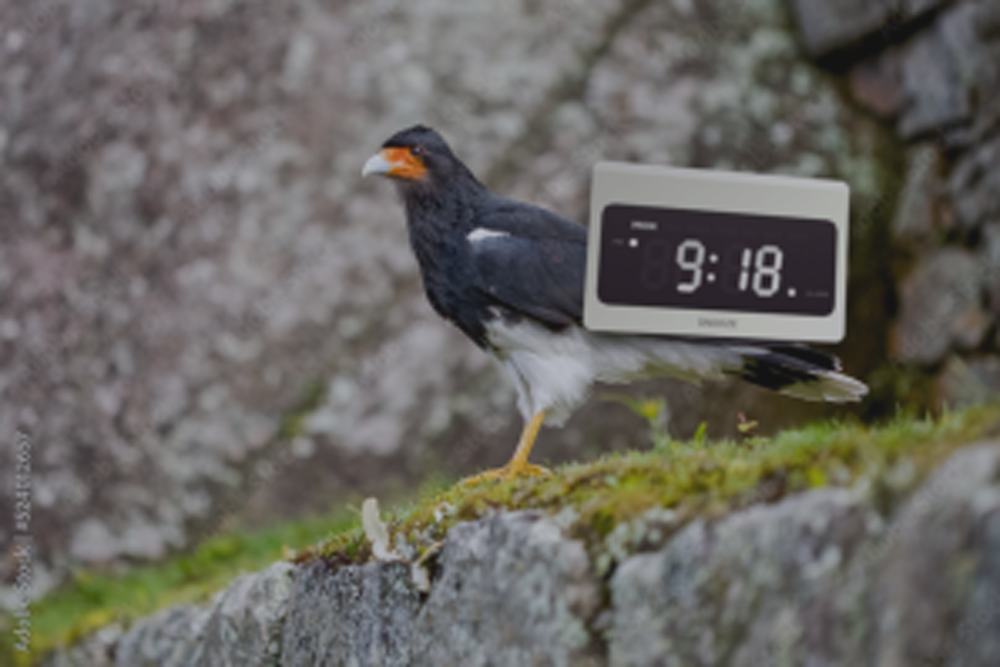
9,18
